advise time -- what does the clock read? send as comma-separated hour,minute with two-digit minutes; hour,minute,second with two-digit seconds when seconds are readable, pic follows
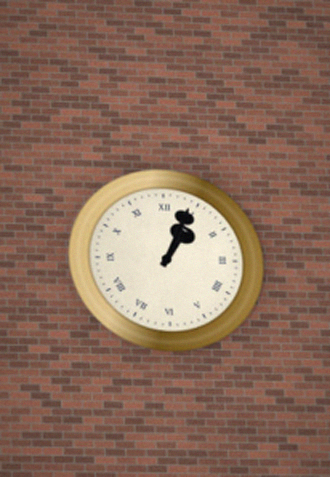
1,04
